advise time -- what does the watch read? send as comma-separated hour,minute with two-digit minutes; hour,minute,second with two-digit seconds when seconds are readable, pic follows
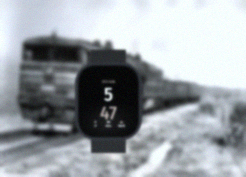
5,47
